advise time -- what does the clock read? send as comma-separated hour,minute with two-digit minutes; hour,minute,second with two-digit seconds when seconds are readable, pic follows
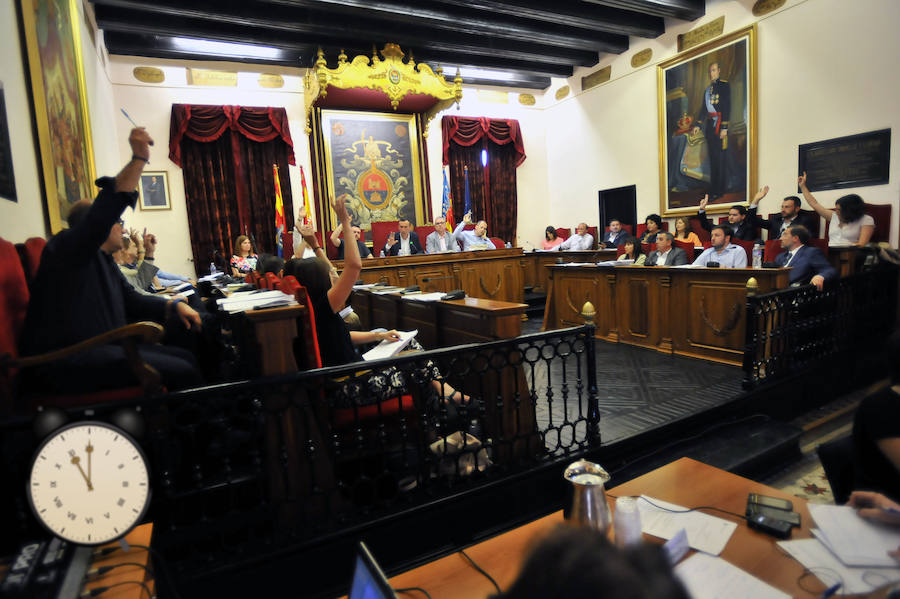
11,00
